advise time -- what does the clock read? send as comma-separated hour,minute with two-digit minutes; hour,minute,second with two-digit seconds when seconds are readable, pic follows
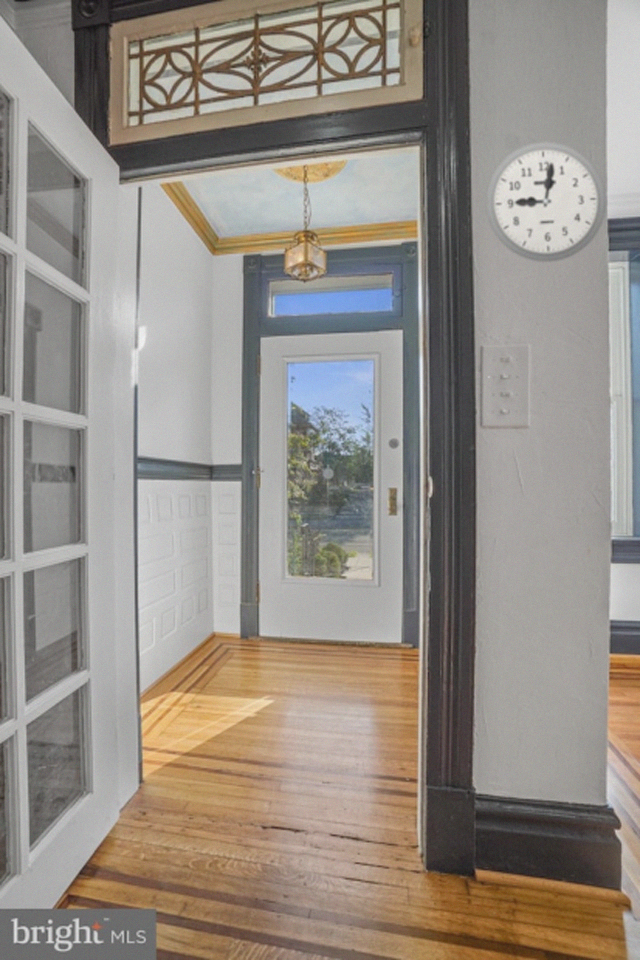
9,02
